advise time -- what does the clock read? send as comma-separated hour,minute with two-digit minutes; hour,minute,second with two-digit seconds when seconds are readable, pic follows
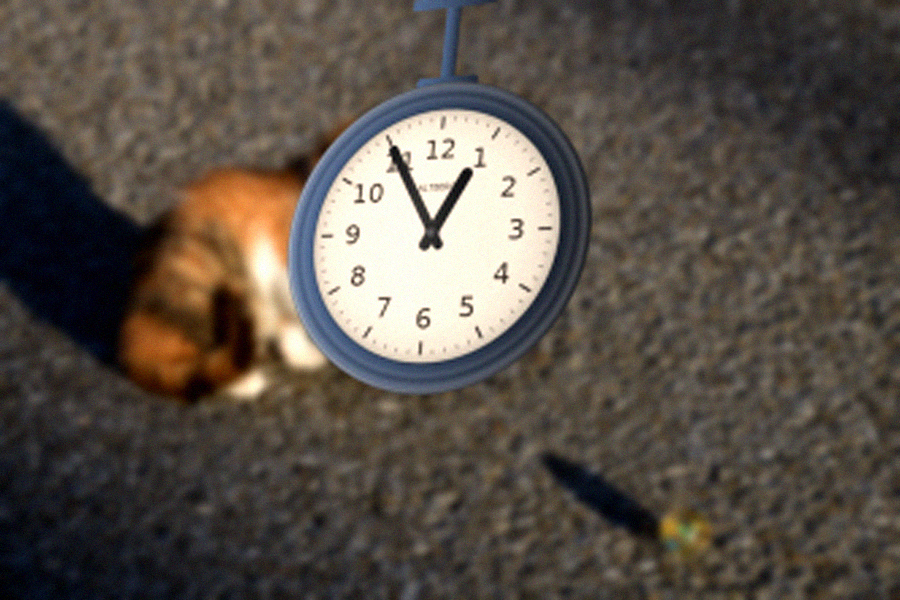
12,55
